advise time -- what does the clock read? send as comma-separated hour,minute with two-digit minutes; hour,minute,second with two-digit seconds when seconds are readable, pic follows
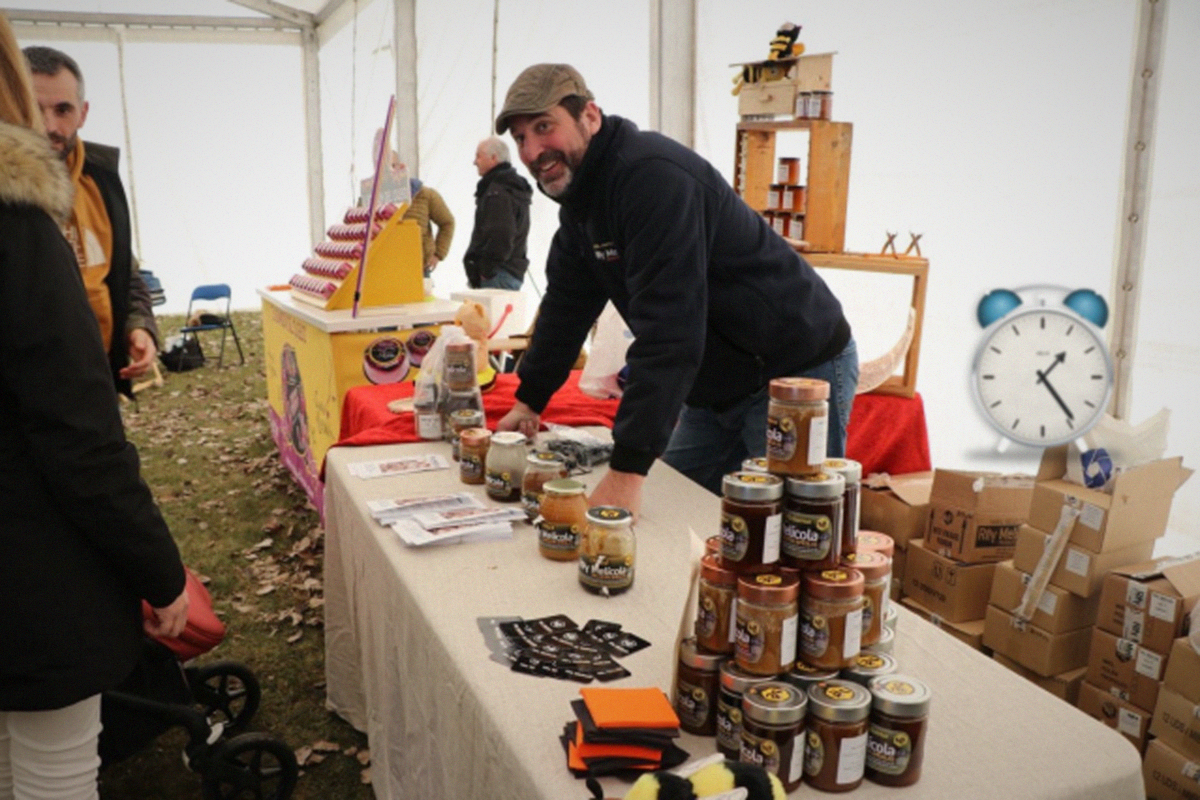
1,24
